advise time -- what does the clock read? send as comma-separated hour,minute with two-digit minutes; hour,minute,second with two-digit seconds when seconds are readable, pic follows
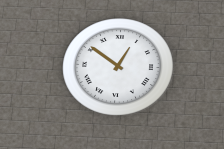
12,51
